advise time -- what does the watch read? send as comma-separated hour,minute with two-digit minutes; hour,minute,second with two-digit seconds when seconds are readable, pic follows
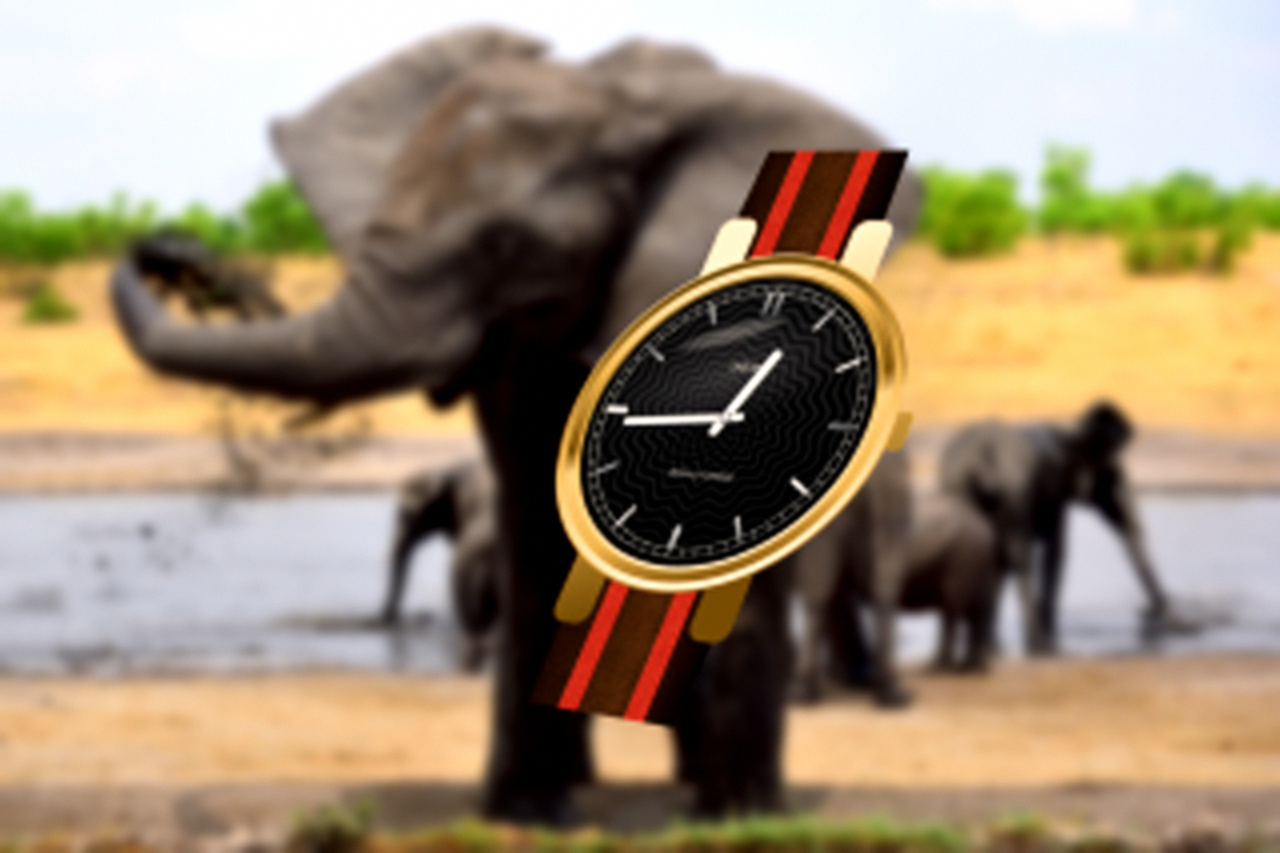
12,44
